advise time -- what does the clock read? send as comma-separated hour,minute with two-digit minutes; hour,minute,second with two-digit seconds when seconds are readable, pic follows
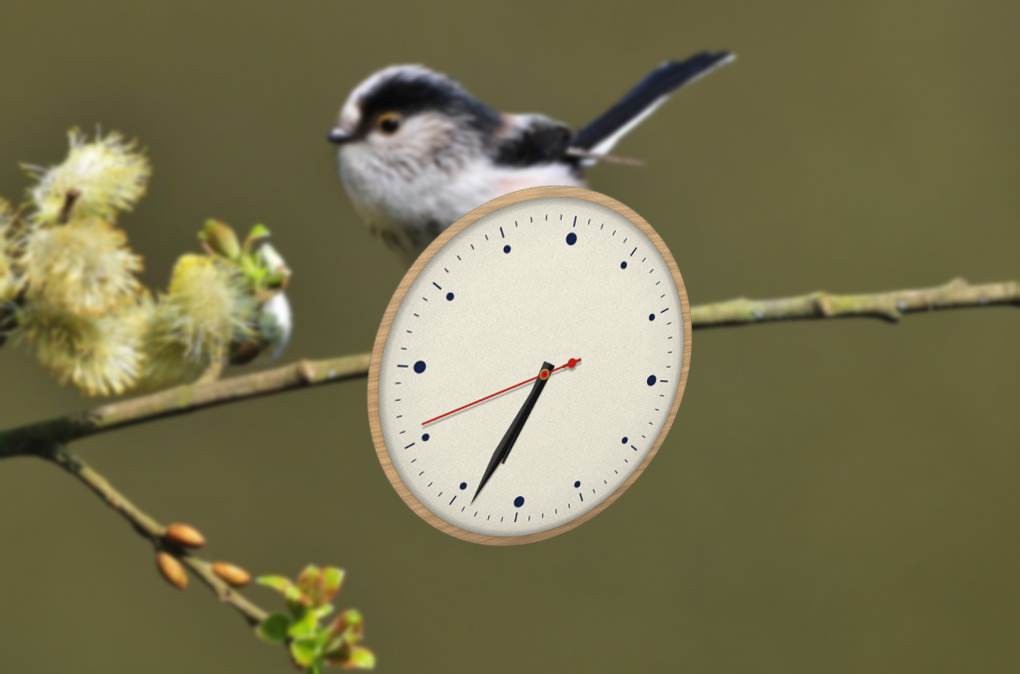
6,33,41
